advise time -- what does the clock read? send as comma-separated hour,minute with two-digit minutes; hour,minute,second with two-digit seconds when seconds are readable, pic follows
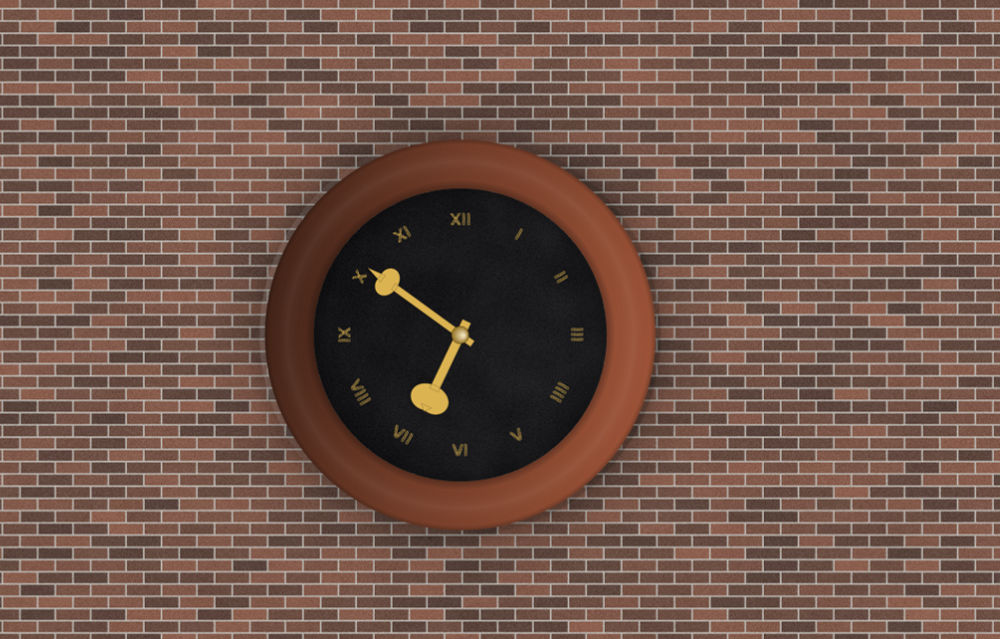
6,51
